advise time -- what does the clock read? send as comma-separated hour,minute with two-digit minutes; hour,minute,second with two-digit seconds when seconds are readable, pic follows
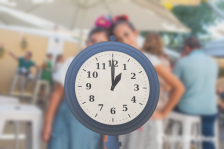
1,00
